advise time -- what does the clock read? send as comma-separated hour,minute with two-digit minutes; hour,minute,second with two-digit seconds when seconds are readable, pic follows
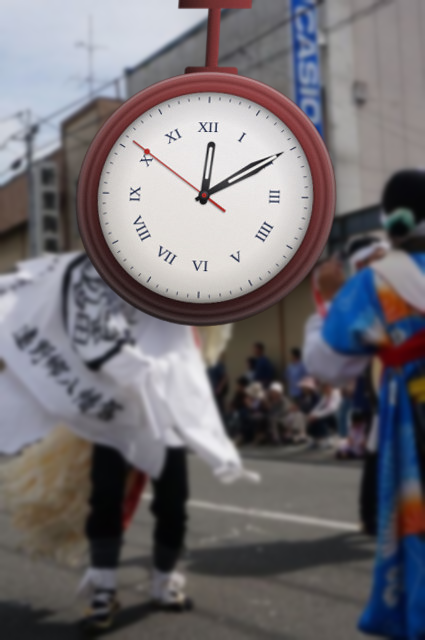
12,09,51
